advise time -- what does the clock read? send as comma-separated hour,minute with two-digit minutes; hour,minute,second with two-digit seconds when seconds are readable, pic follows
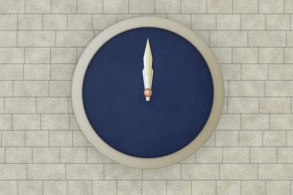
12,00
